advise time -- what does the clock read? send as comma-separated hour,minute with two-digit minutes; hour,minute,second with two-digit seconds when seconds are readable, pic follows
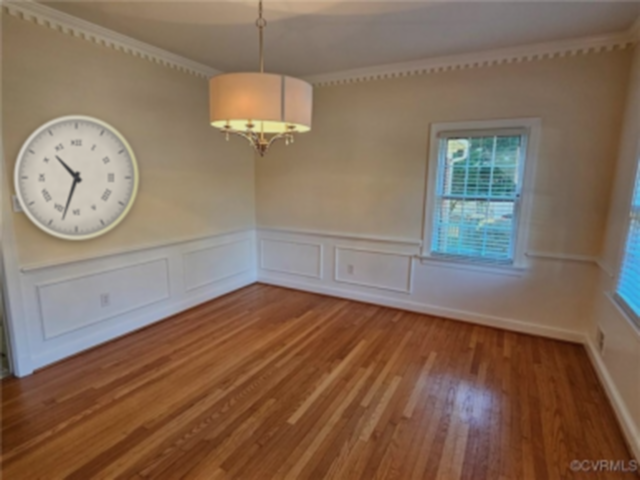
10,33
